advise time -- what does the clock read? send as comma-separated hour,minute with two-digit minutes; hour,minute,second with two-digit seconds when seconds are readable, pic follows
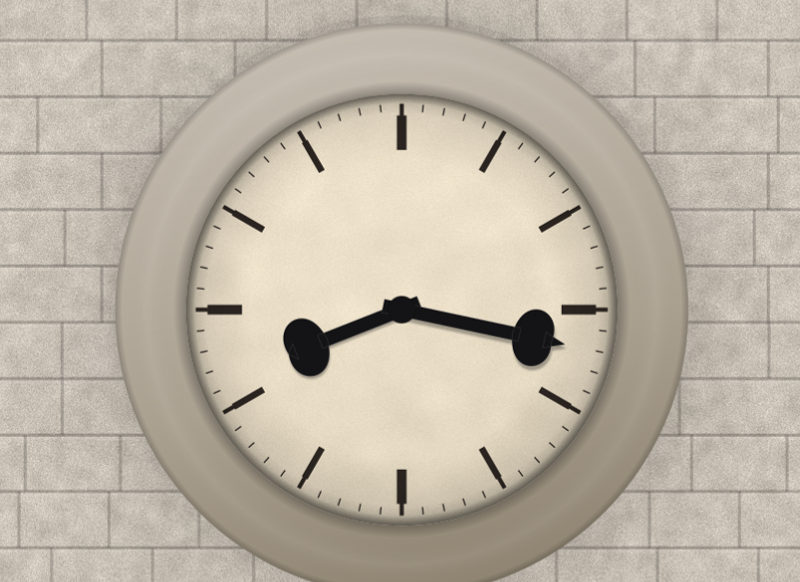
8,17
